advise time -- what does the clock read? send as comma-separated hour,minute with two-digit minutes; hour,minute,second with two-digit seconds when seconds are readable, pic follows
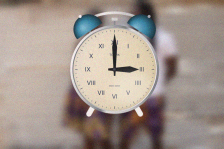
3,00
